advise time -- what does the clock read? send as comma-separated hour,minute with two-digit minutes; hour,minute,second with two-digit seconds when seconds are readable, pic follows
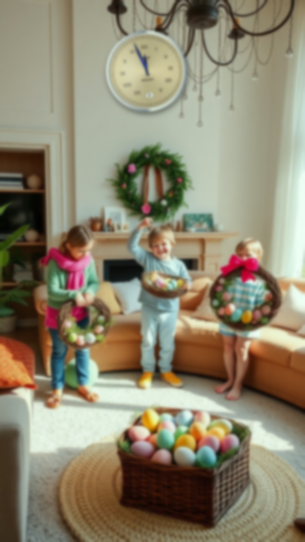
11,57
